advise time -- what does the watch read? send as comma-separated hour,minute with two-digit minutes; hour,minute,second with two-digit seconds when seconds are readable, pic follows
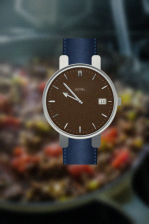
9,53
